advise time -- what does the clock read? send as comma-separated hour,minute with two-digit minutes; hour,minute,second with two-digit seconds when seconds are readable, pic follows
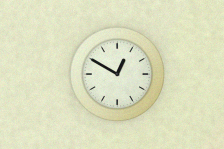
12,50
